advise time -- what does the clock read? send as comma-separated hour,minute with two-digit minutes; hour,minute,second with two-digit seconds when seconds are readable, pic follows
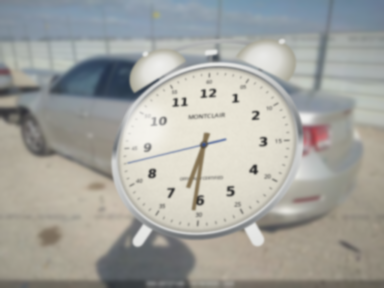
6,30,43
